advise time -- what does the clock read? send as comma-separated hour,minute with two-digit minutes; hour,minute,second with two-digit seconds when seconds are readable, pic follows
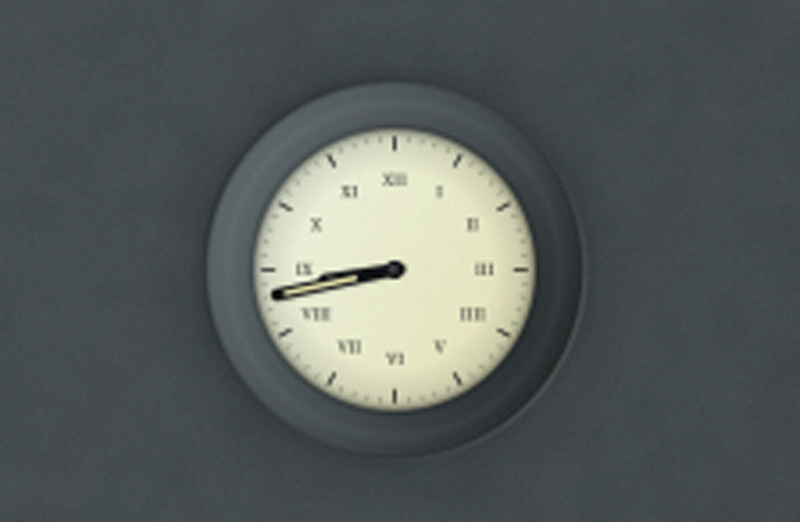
8,43
